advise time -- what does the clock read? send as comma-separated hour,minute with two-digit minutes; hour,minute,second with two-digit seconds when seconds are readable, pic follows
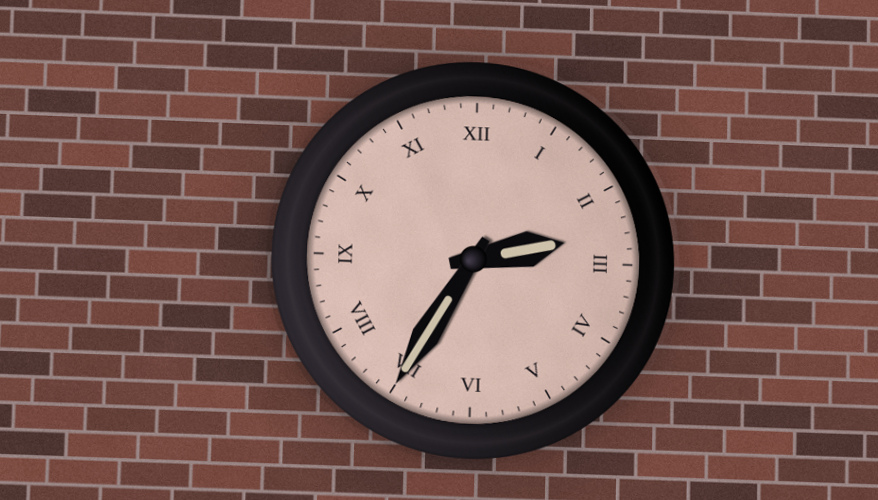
2,35
